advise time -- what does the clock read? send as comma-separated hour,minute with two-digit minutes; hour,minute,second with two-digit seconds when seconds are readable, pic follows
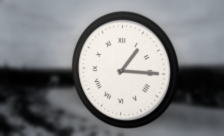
1,15
